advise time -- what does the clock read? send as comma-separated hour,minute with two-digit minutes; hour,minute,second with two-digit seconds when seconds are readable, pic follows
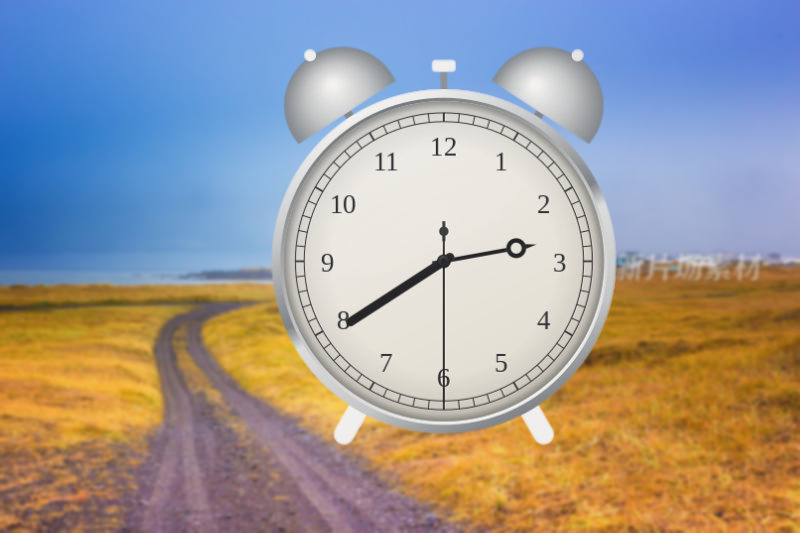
2,39,30
